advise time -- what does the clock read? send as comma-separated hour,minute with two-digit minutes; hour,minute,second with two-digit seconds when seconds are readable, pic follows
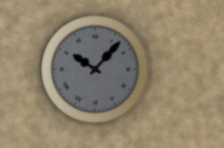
10,07
